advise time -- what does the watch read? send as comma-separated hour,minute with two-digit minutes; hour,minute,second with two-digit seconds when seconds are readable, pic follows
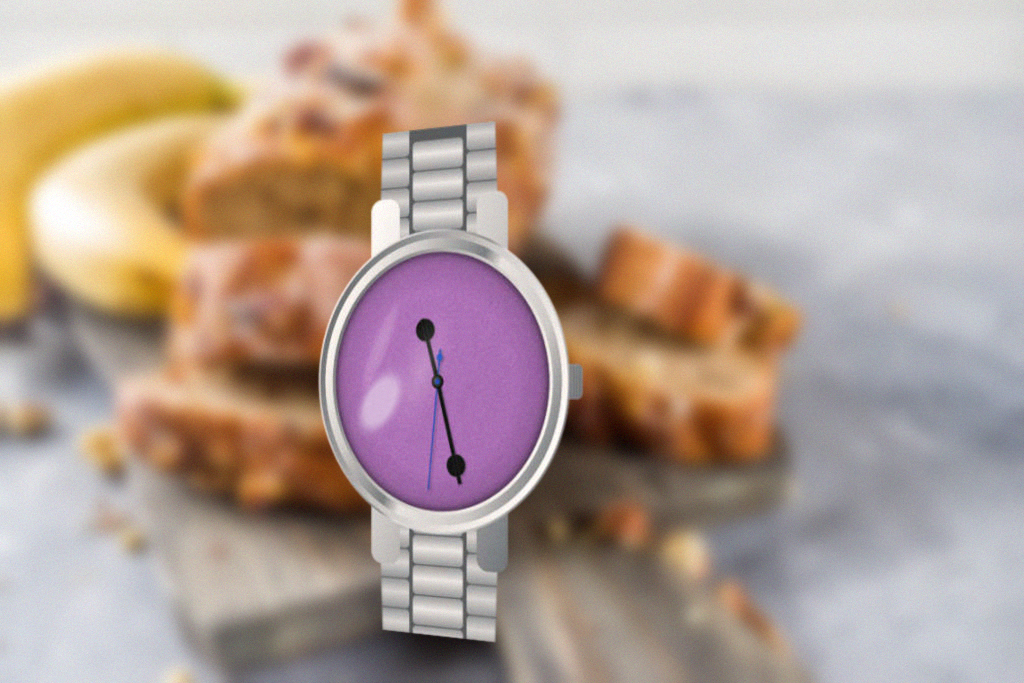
11,27,31
